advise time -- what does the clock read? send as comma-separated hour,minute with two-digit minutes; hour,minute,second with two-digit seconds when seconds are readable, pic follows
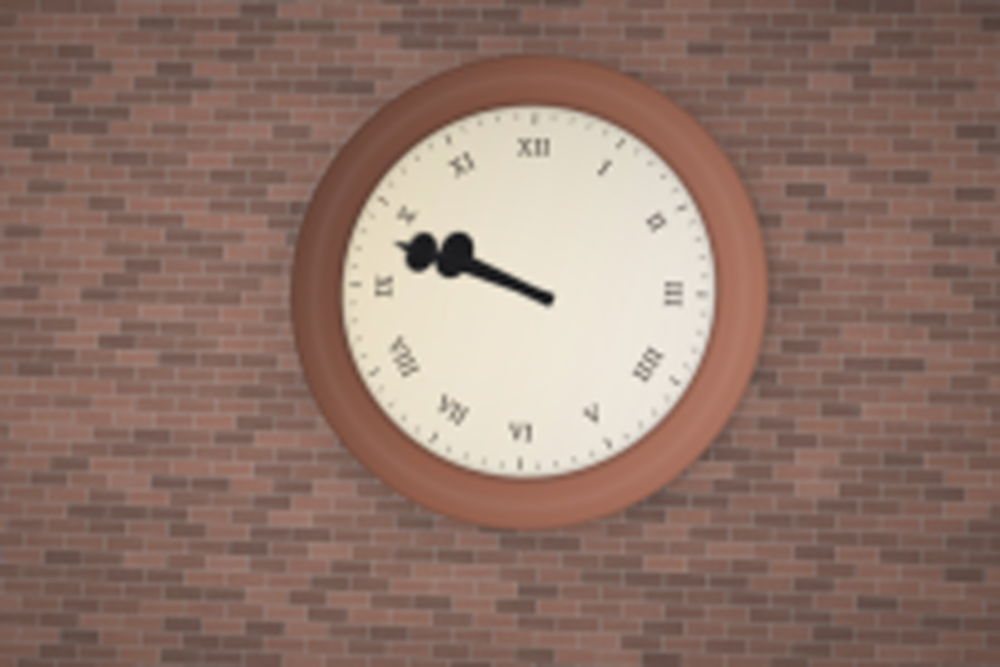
9,48
